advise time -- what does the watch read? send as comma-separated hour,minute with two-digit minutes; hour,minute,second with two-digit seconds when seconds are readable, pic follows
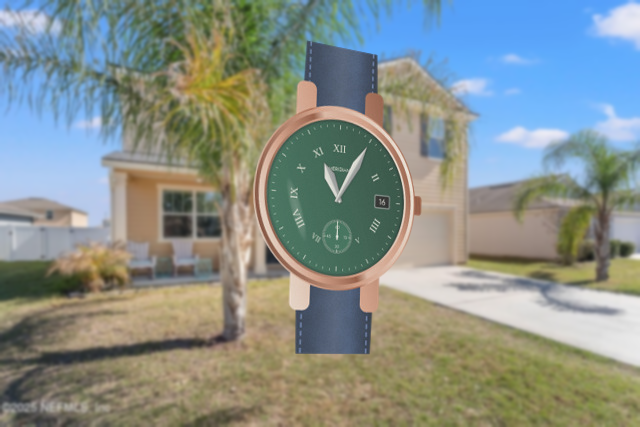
11,05
